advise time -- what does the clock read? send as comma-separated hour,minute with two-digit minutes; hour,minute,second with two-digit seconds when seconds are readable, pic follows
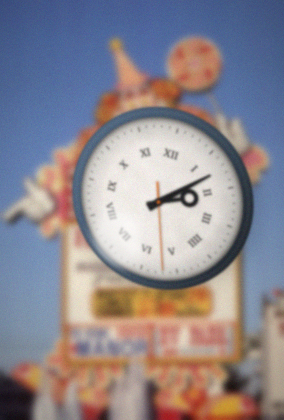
2,07,27
